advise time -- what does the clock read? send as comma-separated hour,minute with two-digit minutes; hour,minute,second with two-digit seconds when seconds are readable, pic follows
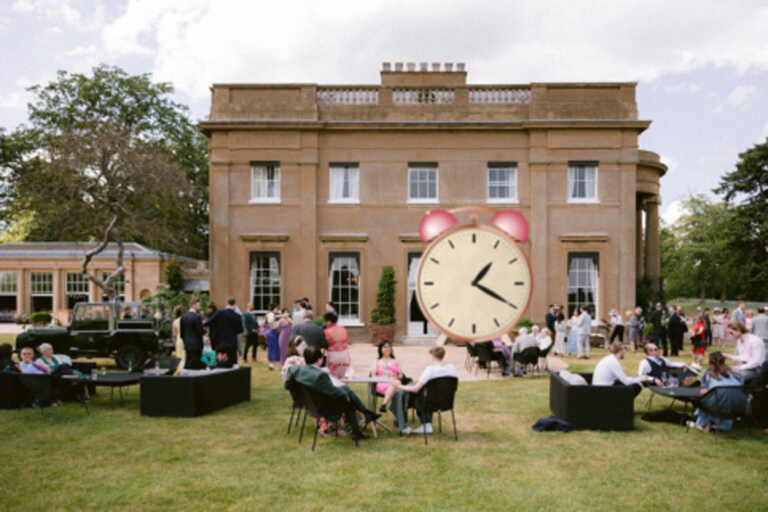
1,20
